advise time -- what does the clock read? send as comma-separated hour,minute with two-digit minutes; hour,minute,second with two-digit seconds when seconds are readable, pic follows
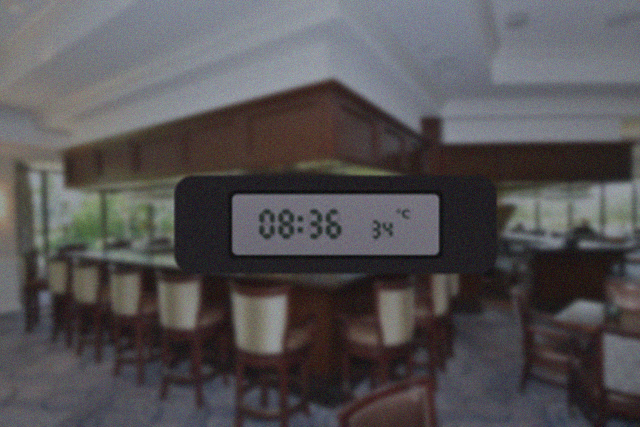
8,36
